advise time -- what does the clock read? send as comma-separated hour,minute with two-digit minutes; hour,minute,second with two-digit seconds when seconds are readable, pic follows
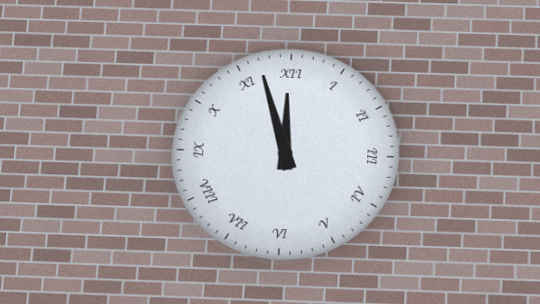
11,57
